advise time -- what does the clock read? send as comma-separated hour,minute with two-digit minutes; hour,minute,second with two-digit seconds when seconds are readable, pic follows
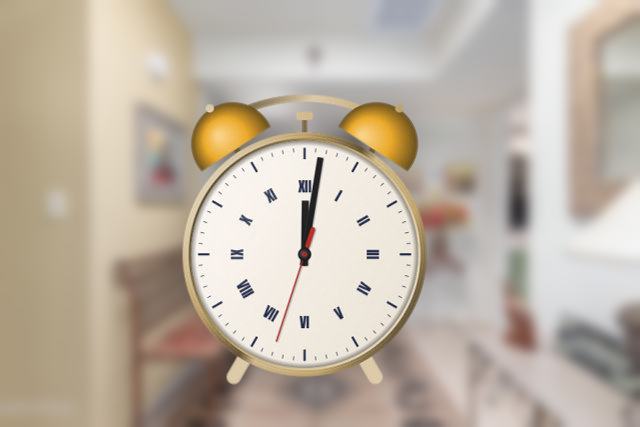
12,01,33
